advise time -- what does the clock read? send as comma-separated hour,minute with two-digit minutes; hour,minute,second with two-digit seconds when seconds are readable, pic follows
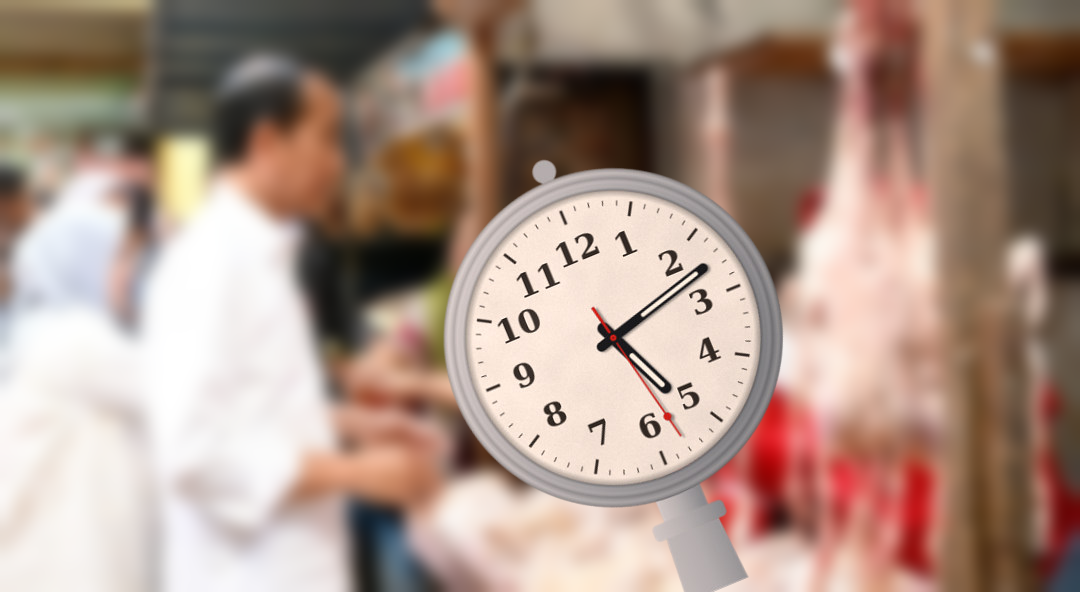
5,12,28
